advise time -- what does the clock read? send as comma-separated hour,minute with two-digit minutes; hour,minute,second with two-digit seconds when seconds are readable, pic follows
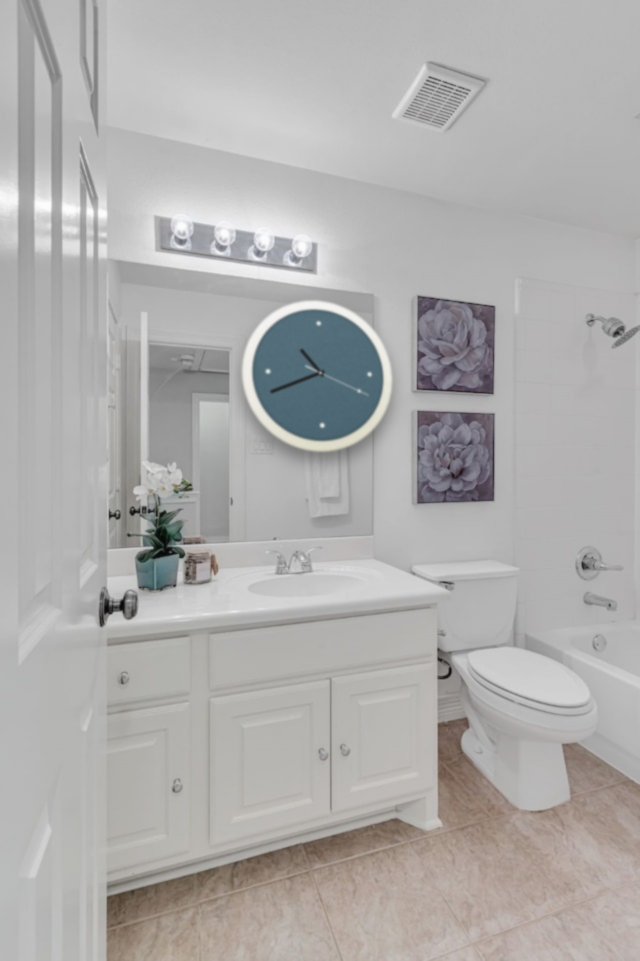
10,41,19
